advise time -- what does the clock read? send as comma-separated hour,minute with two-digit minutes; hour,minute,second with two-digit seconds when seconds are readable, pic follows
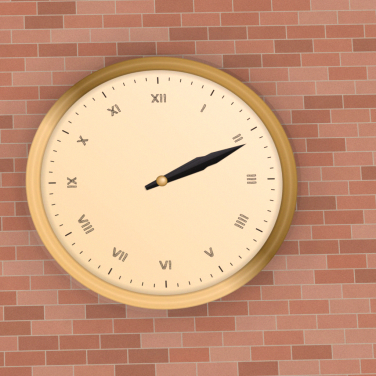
2,11
